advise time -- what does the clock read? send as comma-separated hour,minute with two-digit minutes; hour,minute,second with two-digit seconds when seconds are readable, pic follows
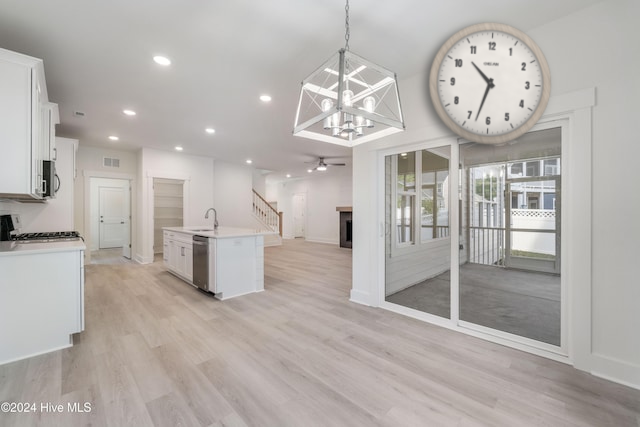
10,33
